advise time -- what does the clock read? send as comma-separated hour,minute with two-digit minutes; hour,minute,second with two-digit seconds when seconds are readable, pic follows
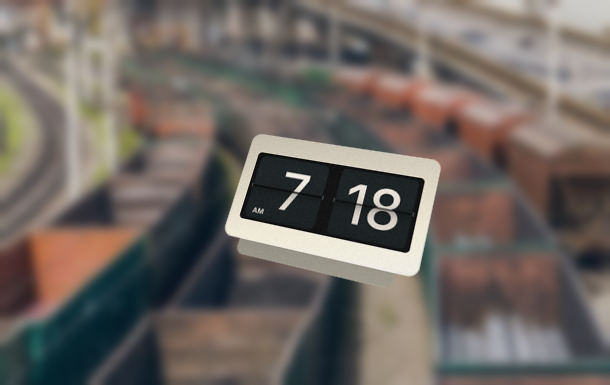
7,18
